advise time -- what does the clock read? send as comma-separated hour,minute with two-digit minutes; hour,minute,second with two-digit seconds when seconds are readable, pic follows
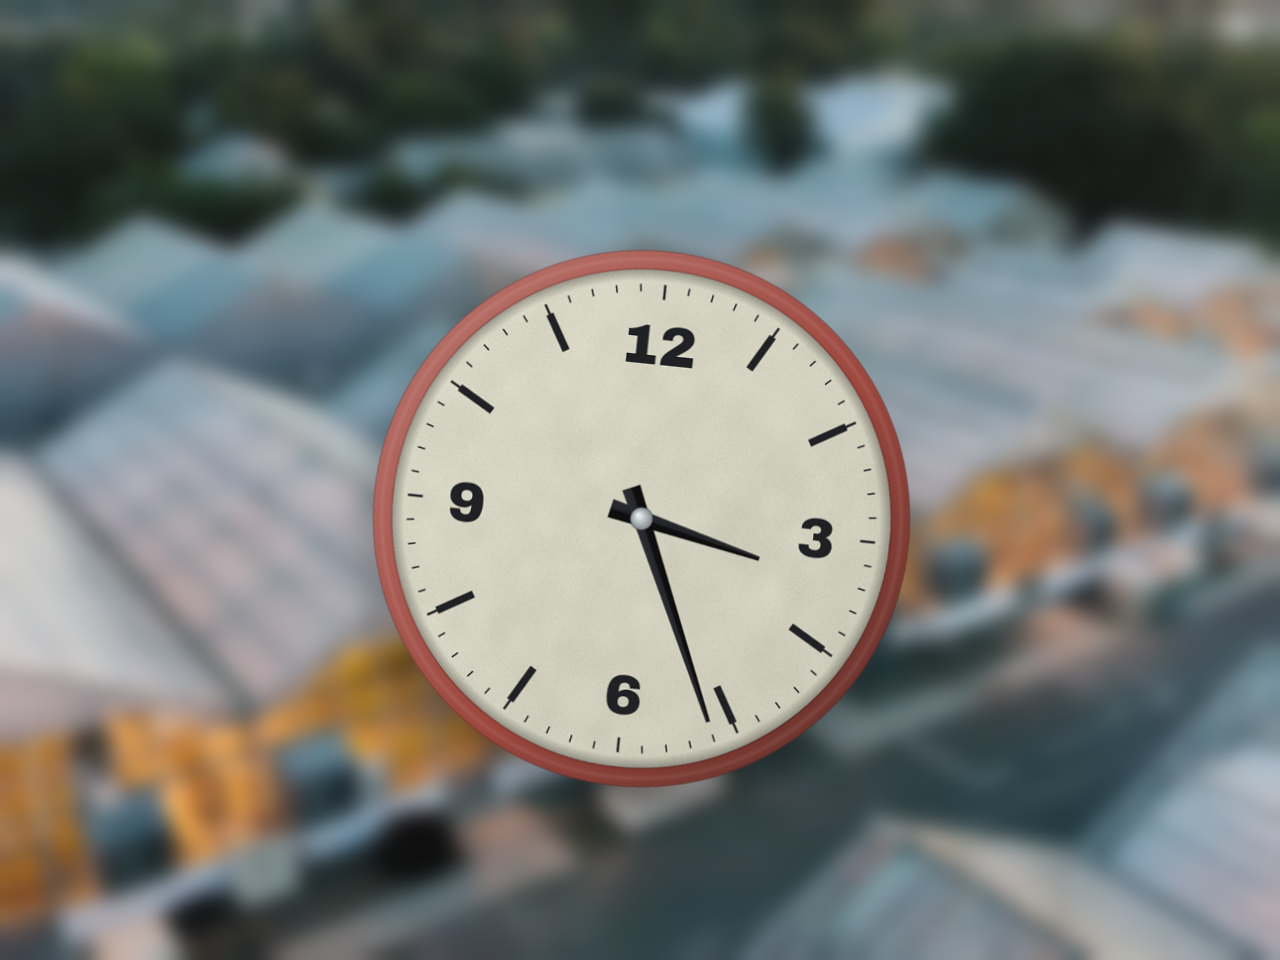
3,26
